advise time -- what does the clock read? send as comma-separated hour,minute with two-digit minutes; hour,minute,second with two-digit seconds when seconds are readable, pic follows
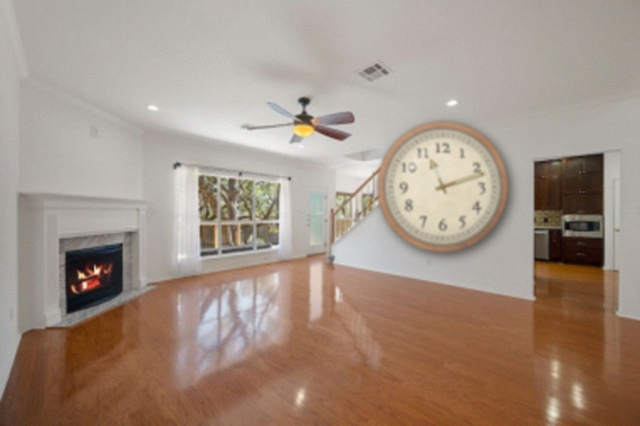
11,12
